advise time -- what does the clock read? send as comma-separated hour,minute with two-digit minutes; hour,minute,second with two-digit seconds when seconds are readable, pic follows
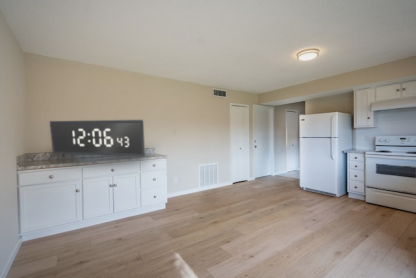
12,06,43
